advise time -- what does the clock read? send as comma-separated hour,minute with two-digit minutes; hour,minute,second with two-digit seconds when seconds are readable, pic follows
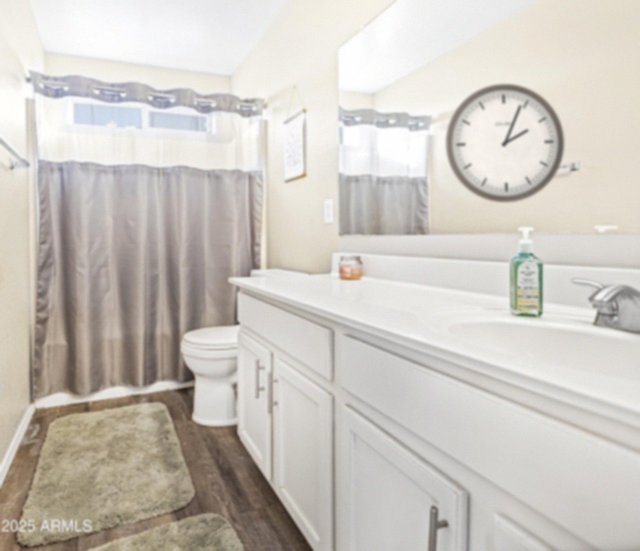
2,04
